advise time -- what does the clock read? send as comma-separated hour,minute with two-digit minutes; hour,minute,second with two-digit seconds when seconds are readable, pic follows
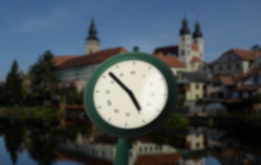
4,52
